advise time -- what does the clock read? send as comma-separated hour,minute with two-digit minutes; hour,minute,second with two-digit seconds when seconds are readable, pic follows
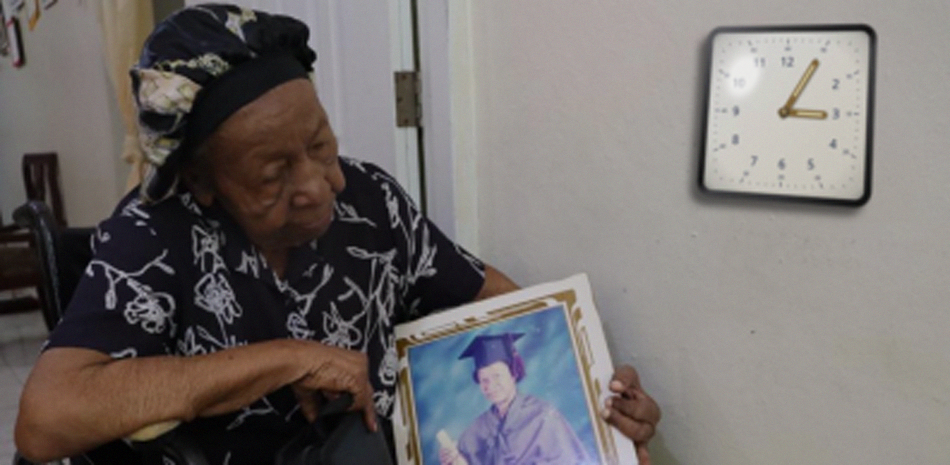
3,05
